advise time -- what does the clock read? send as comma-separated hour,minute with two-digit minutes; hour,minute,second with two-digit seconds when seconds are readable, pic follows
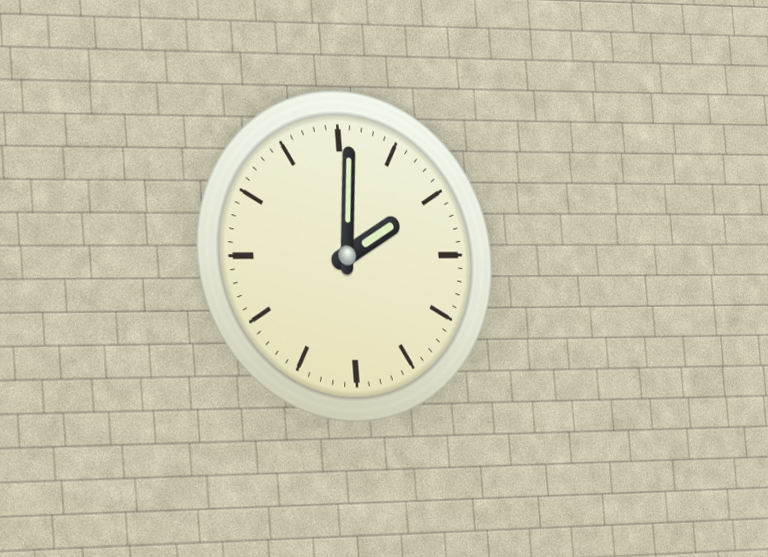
2,01
